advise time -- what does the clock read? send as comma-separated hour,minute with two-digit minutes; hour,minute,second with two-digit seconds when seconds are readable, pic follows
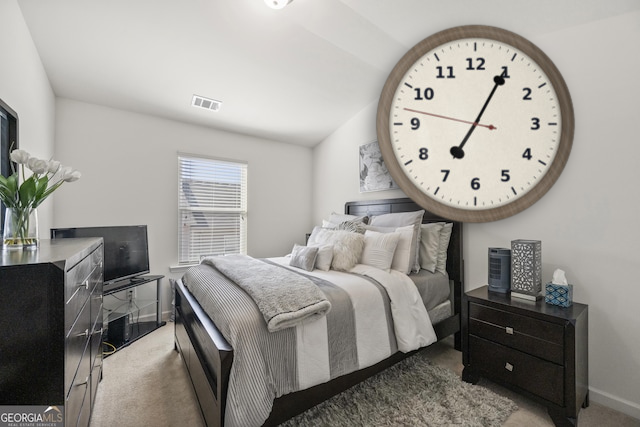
7,04,47
